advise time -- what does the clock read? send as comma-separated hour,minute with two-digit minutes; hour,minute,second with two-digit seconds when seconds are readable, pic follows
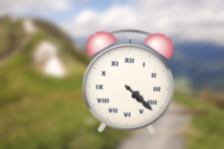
4,22
